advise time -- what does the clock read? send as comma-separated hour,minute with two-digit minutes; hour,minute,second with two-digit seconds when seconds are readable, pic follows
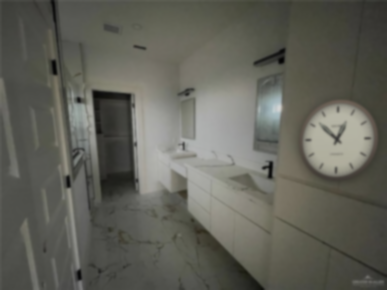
12,52
